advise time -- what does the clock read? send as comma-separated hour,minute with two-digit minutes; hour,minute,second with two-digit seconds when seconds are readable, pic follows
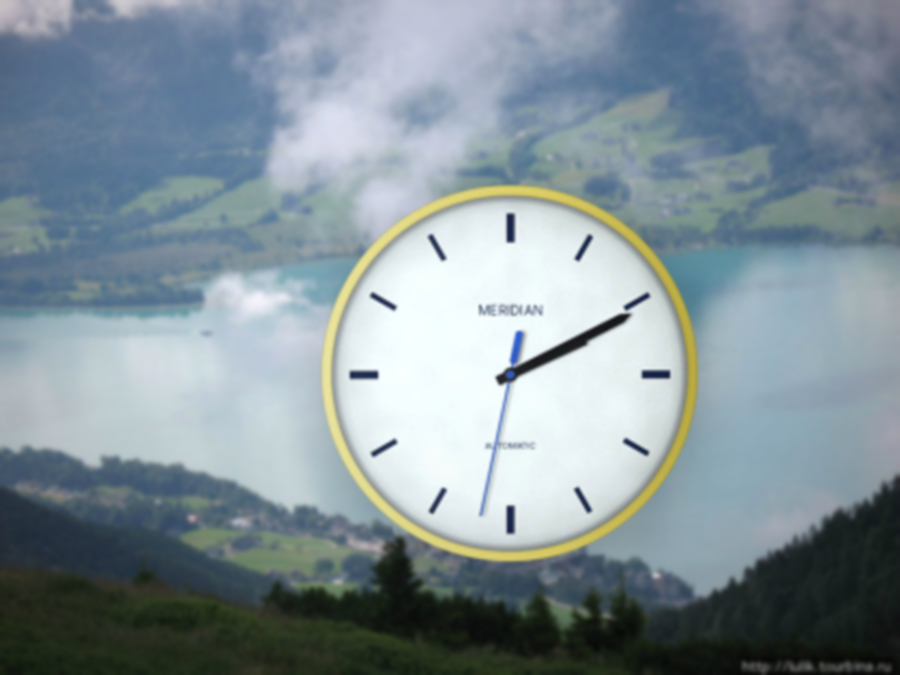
2,10,32
